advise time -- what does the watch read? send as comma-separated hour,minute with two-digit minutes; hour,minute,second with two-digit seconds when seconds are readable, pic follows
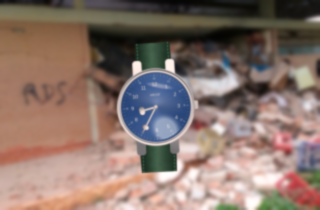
8,35
